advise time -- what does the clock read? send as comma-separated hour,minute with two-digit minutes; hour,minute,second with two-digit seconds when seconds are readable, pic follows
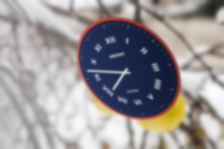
7,47
